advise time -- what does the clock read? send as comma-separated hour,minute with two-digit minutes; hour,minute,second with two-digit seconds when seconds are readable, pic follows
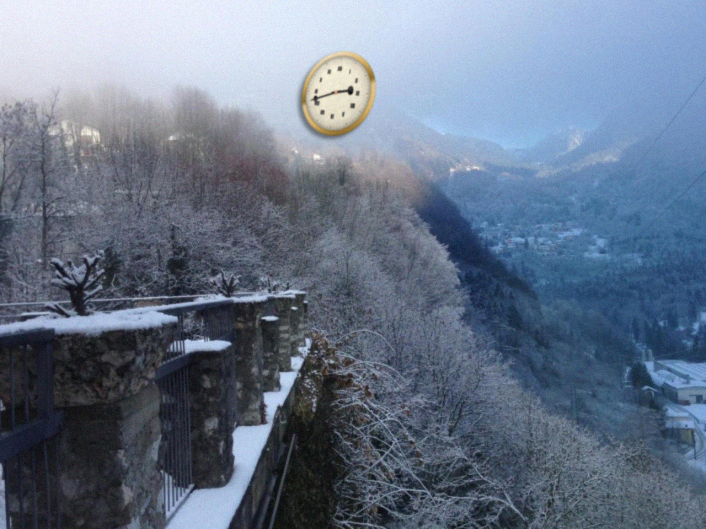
2,42
